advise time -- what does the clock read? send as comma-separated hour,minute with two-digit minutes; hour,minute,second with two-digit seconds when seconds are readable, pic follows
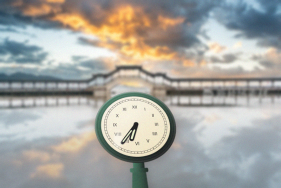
6,36
